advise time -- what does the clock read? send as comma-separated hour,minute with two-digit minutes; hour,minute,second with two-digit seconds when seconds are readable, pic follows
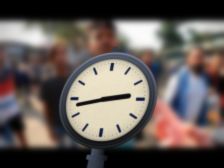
2,43
